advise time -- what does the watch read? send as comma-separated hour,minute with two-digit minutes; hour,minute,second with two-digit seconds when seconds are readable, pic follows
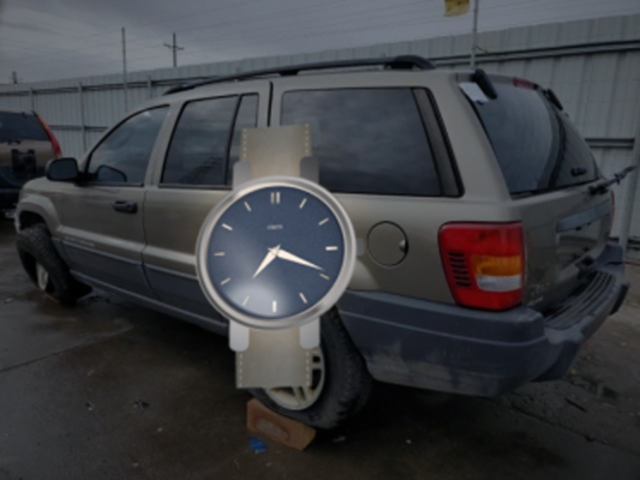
7,19
